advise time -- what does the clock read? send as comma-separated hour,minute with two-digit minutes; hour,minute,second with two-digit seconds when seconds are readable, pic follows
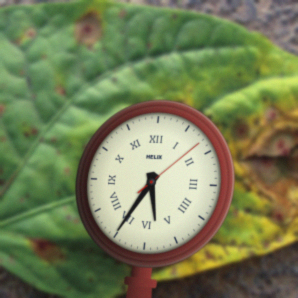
5,35,08
